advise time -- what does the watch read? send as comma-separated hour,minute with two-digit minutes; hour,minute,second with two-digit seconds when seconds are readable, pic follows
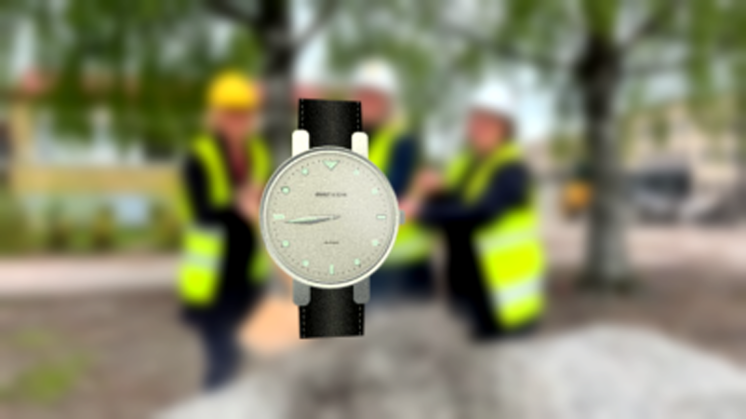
8,44
